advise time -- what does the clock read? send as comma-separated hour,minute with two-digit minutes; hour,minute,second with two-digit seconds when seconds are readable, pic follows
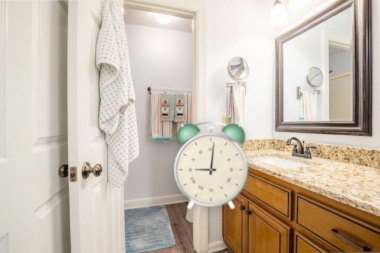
9,01
